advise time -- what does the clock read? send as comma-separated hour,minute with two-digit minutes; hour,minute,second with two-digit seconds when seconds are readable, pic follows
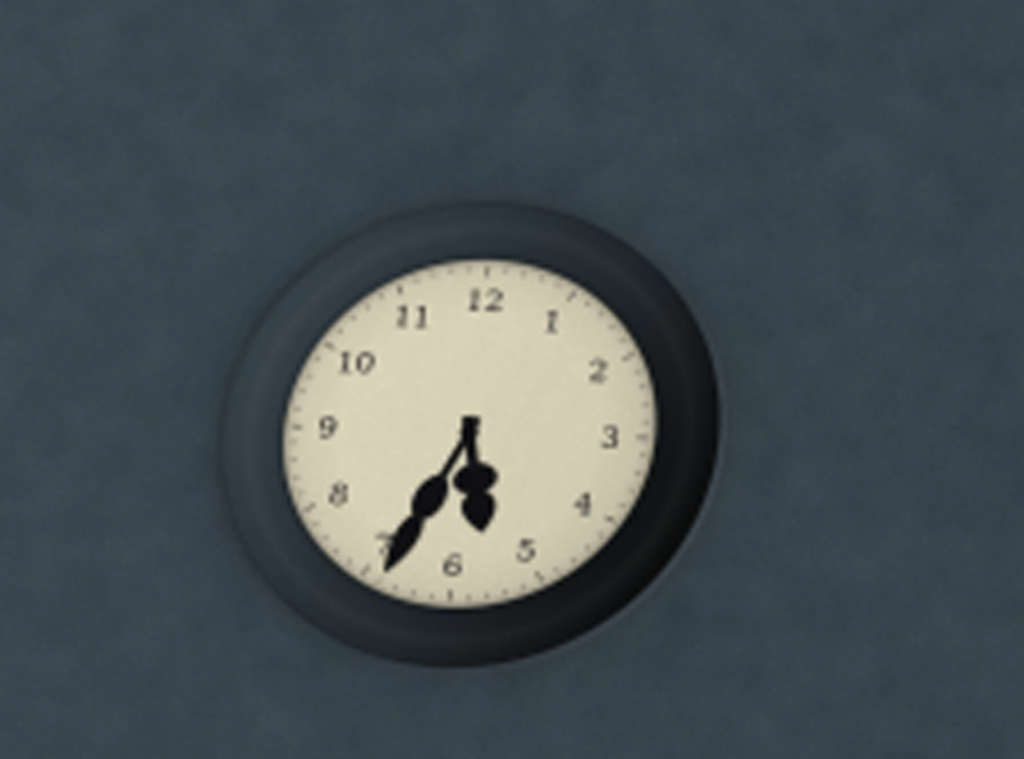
5,34
